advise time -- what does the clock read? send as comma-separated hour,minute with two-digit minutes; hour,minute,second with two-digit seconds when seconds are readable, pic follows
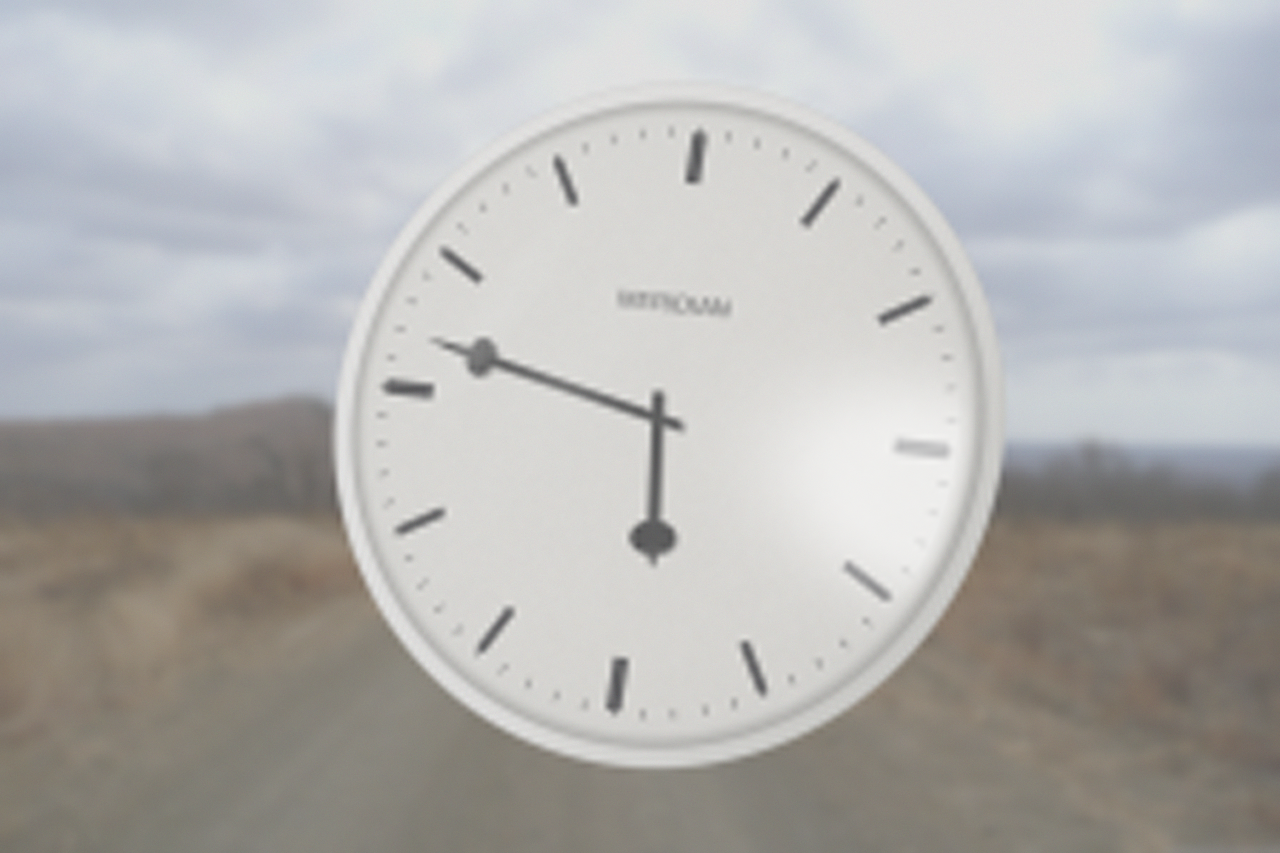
5,47
